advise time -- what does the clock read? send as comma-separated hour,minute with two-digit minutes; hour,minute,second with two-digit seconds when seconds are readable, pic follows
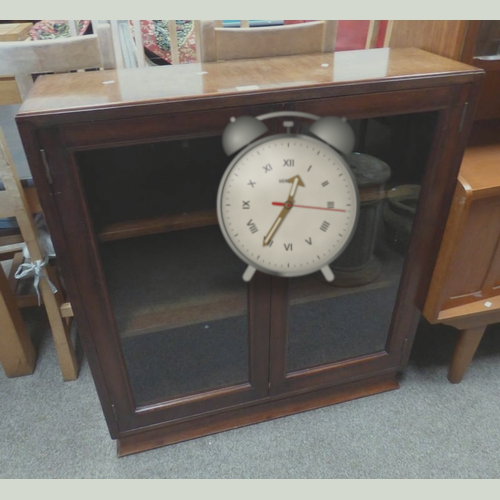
12,35,16
